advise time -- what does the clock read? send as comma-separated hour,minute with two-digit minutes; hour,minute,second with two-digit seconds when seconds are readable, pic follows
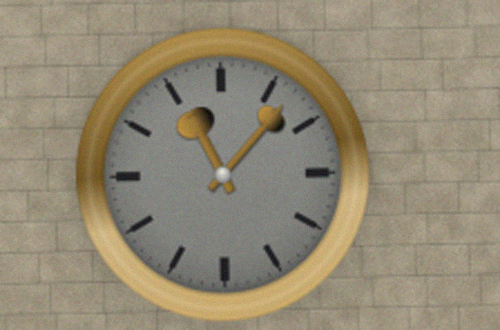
11,07
